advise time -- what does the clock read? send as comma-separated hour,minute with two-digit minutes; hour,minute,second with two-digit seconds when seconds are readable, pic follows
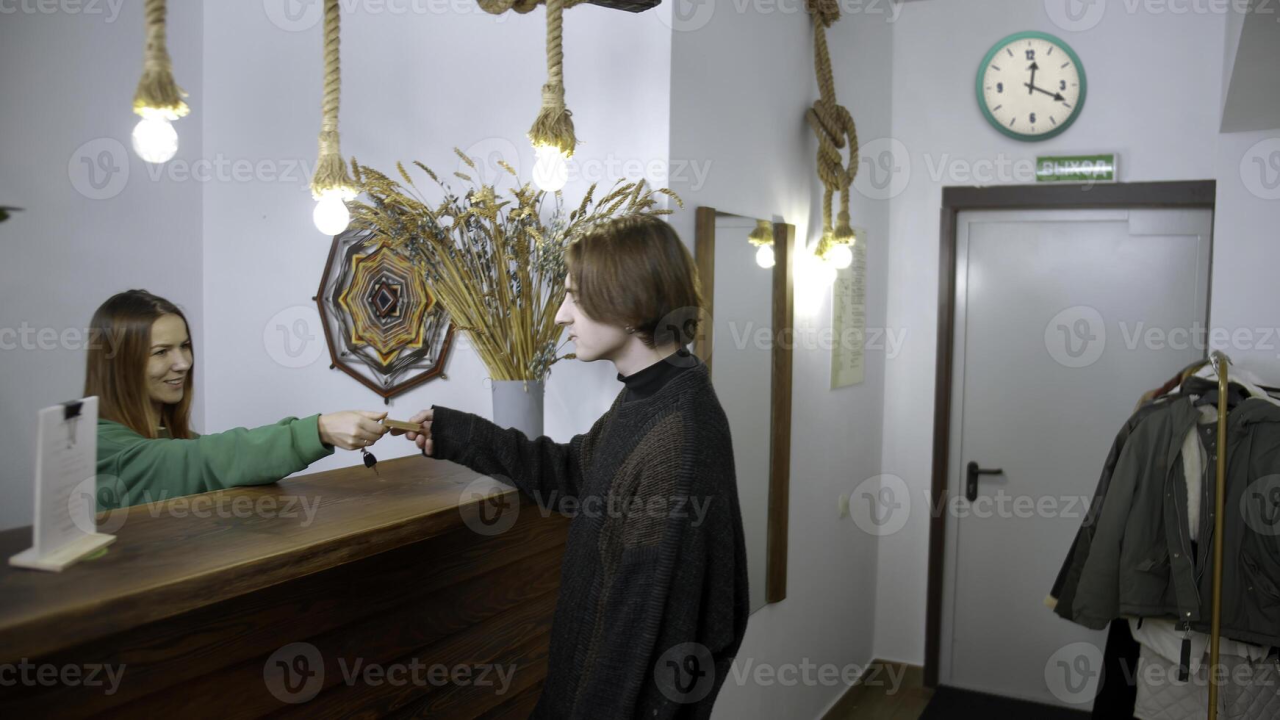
12,19
